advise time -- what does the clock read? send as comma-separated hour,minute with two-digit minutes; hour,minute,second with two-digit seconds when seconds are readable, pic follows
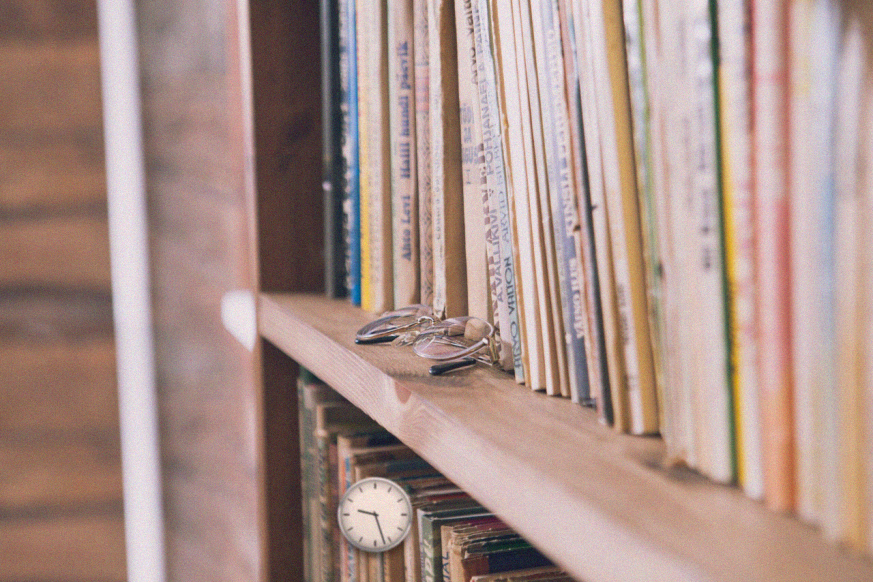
9,27
